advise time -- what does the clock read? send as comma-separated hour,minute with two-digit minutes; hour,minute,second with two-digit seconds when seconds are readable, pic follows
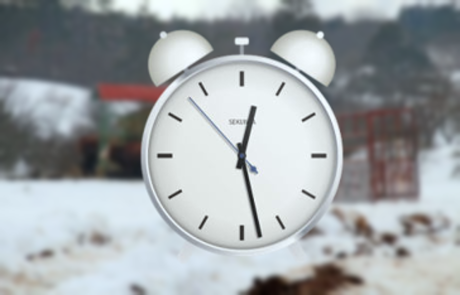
12,27,53
